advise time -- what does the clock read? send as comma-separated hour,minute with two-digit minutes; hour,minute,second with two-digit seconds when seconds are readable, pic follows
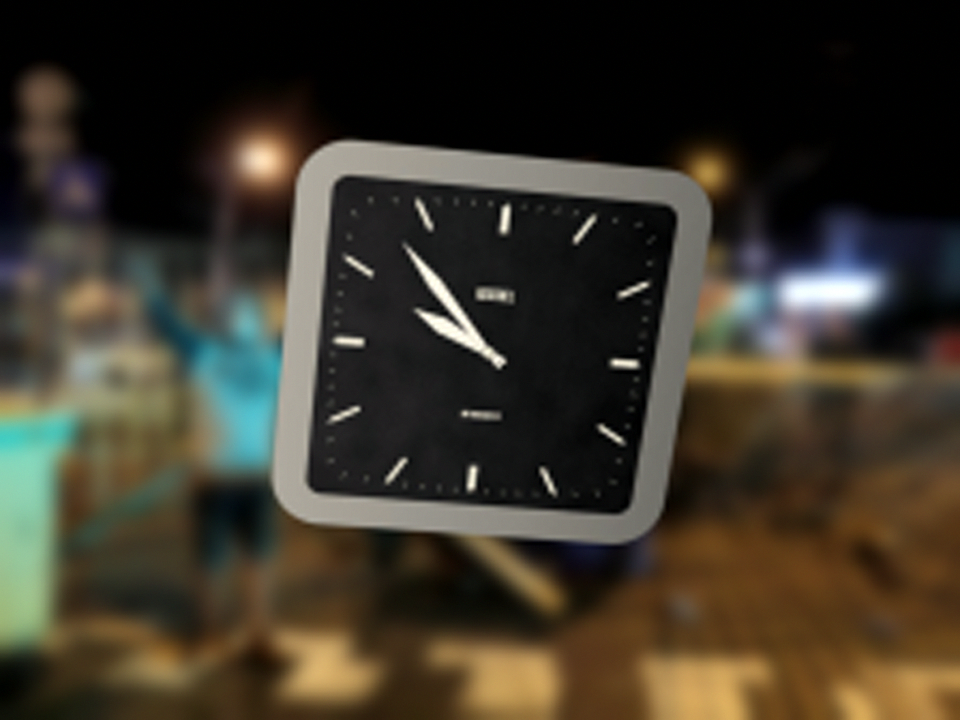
9,53
